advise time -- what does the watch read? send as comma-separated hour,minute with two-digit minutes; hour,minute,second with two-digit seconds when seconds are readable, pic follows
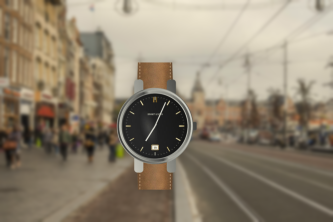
7,04
